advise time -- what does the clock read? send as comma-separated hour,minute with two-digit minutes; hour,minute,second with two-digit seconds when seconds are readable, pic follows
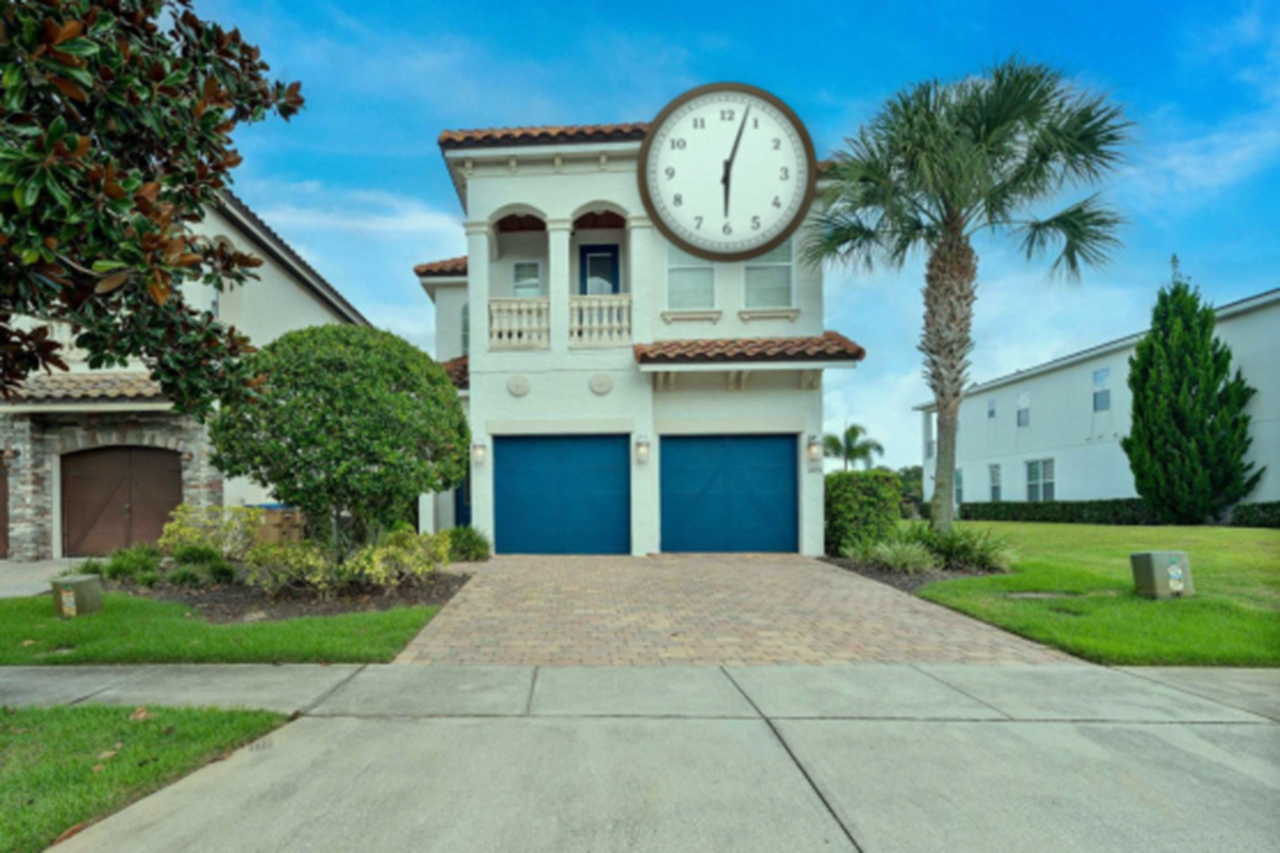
6,03
